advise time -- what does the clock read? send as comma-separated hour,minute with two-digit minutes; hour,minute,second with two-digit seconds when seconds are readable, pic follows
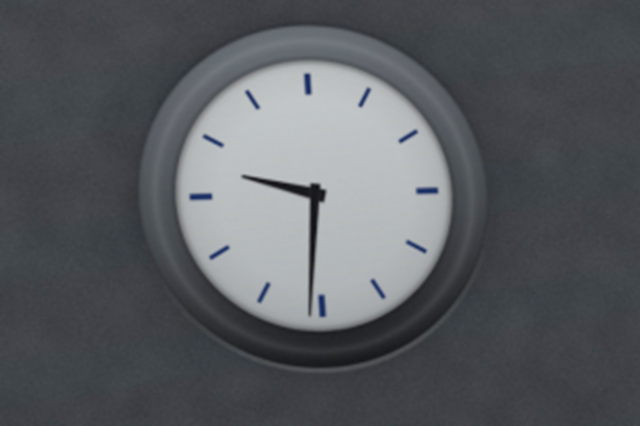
9,31
